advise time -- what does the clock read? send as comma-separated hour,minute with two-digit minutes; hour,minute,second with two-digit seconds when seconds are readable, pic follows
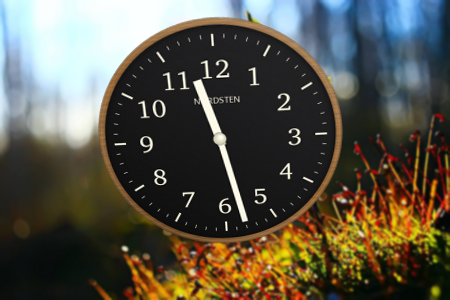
11,28
